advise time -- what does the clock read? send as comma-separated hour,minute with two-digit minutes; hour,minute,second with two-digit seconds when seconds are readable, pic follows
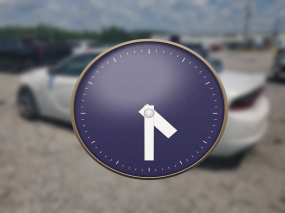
4,30
